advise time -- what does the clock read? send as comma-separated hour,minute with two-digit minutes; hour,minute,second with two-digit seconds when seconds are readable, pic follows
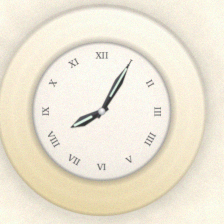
8,05
